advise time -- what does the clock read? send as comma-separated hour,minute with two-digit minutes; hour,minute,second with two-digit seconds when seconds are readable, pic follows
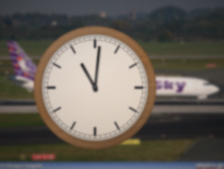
11,01
